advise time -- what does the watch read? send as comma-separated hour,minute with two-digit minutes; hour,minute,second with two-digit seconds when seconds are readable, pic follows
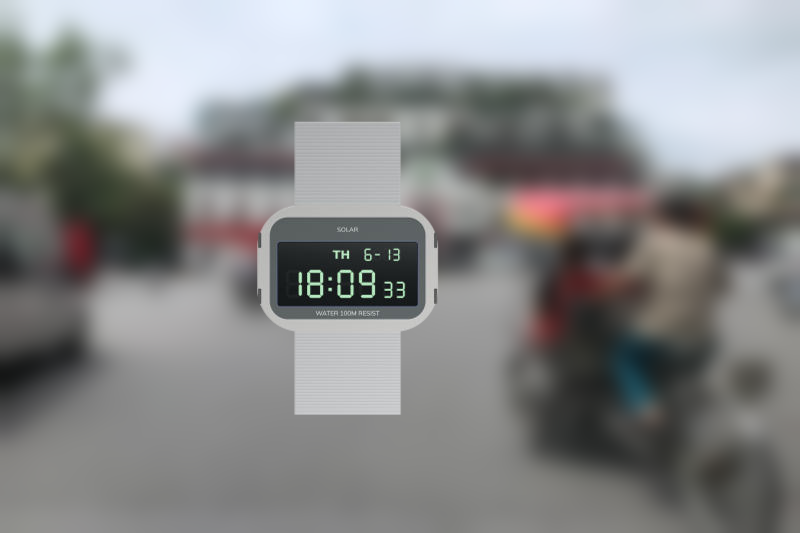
18,09,33
